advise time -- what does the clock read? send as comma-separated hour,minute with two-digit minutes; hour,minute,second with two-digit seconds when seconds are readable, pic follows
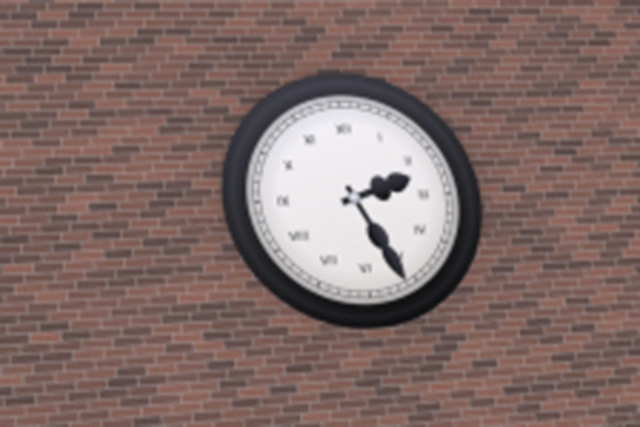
2,26
